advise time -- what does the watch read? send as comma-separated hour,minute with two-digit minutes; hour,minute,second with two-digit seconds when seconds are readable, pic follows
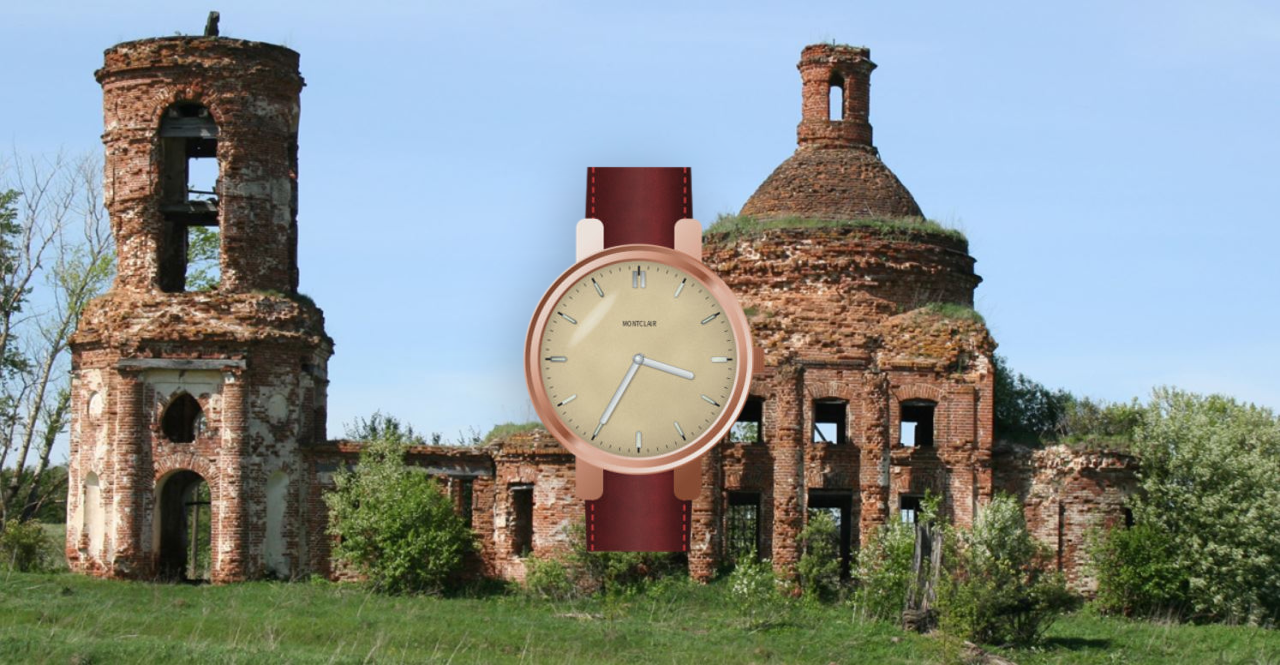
3,35
